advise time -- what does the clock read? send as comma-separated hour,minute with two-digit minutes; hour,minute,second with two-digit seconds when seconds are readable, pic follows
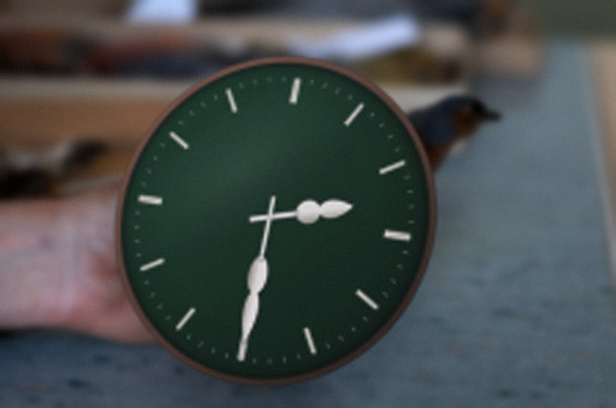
2,30
